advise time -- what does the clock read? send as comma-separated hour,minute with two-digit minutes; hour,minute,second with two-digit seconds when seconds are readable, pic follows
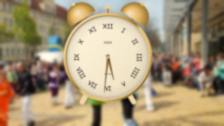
5,31
